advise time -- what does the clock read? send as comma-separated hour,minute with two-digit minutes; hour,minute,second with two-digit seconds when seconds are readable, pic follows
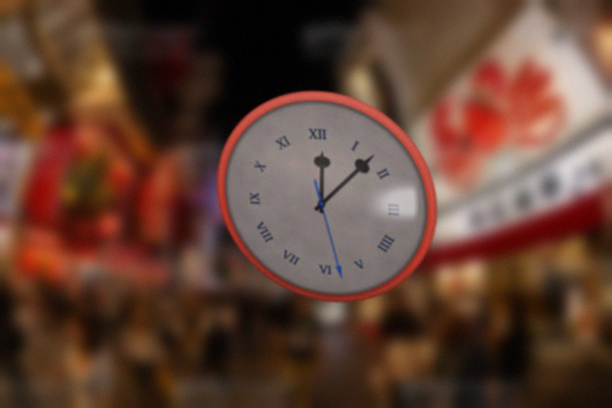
12,07,28
